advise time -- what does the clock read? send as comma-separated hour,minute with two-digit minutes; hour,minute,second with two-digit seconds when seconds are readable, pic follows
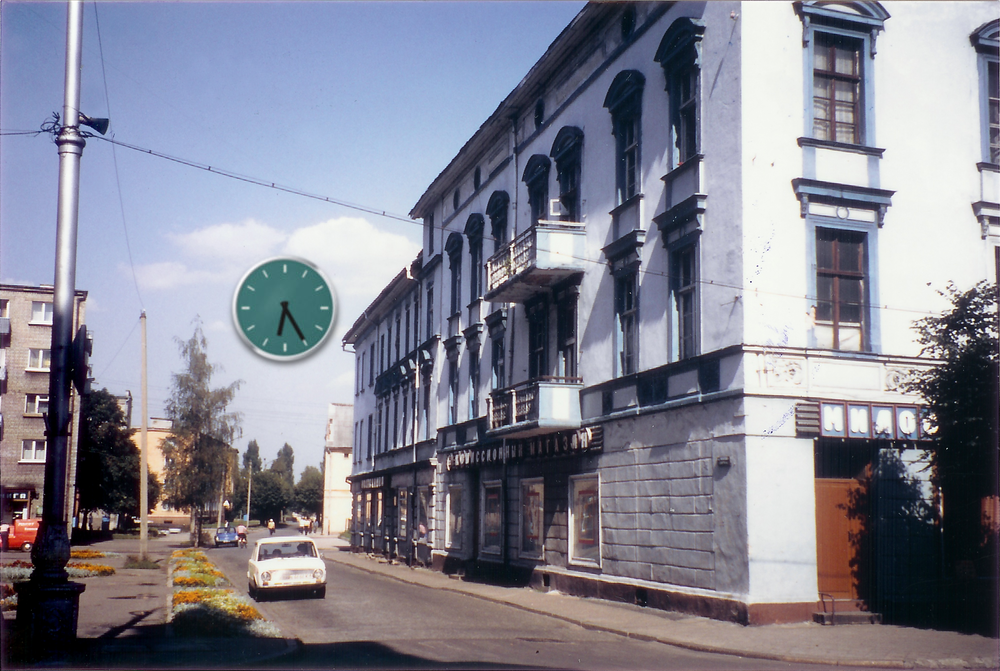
6,25
